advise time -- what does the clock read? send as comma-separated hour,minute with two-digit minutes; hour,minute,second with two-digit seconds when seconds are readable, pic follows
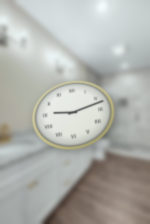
9,12
